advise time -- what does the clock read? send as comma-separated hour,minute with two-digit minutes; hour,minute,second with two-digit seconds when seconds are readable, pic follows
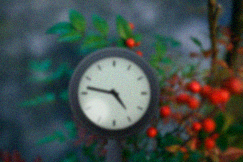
4,47
